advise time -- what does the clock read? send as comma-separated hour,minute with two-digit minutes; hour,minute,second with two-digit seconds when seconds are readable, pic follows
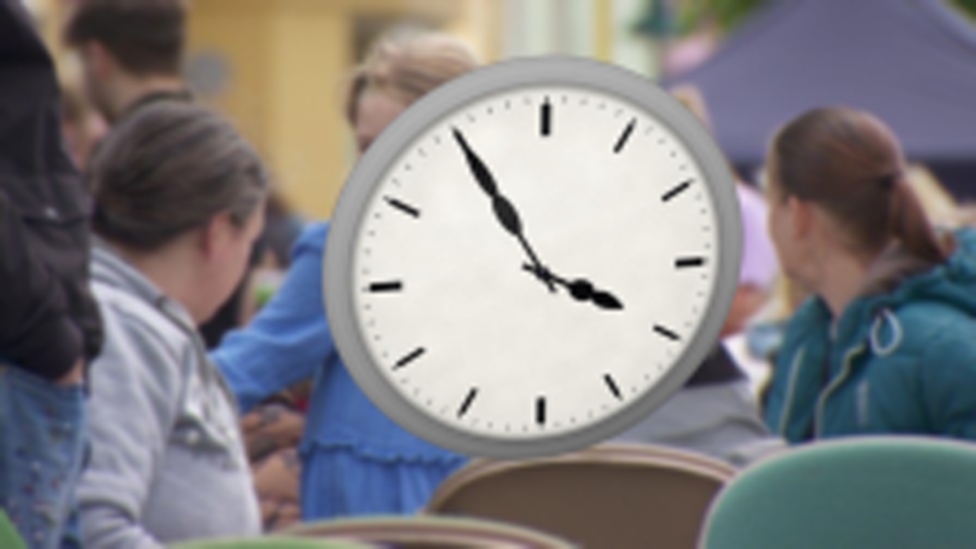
3,55
